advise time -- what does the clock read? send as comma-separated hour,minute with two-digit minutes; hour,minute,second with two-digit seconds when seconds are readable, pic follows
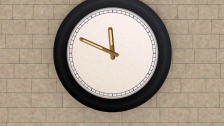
11,49
